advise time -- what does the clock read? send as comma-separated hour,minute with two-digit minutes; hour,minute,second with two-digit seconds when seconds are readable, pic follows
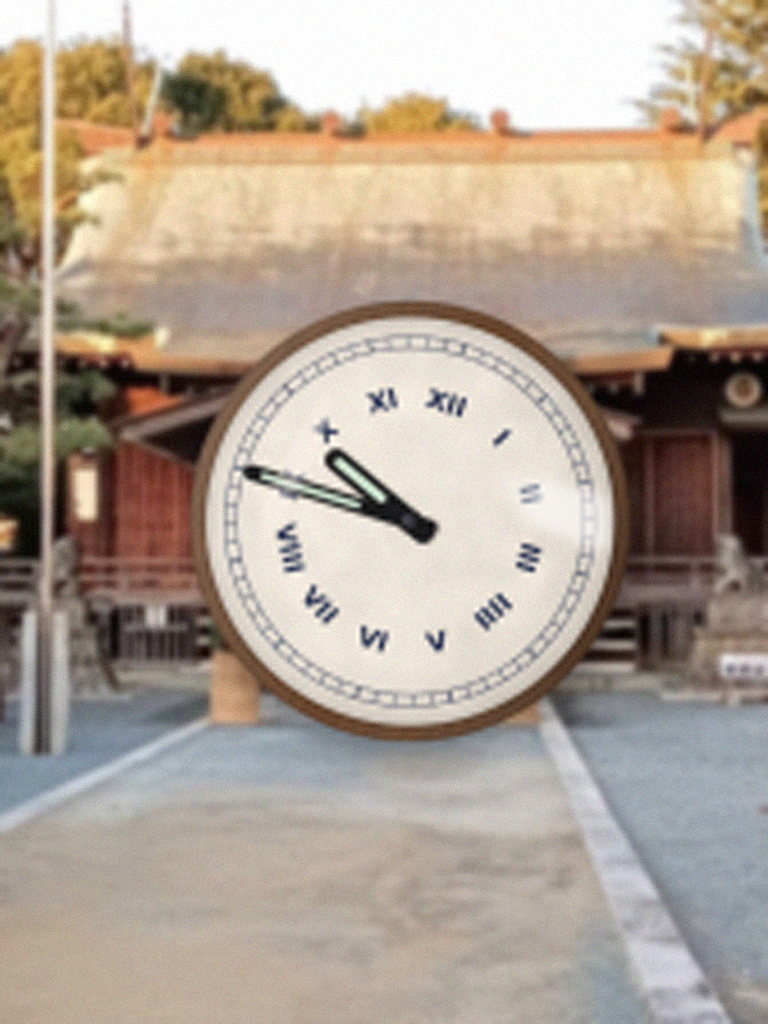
9,45
